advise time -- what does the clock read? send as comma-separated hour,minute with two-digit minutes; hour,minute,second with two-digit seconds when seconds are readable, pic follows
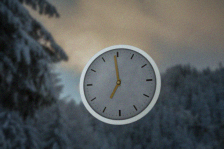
6,59
